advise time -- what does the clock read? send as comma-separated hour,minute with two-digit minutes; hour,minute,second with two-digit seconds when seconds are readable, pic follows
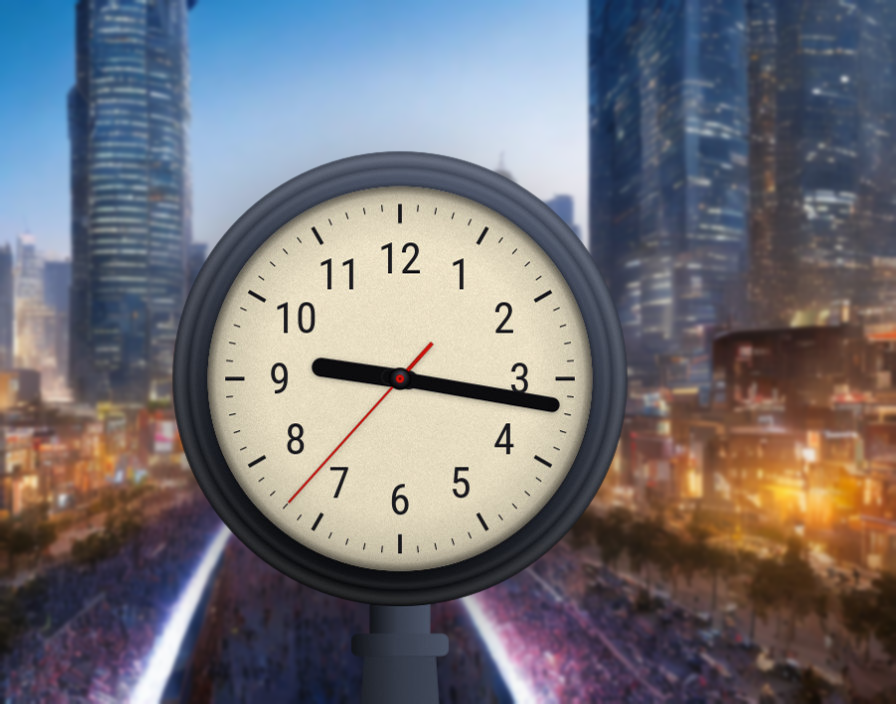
9,16,37
